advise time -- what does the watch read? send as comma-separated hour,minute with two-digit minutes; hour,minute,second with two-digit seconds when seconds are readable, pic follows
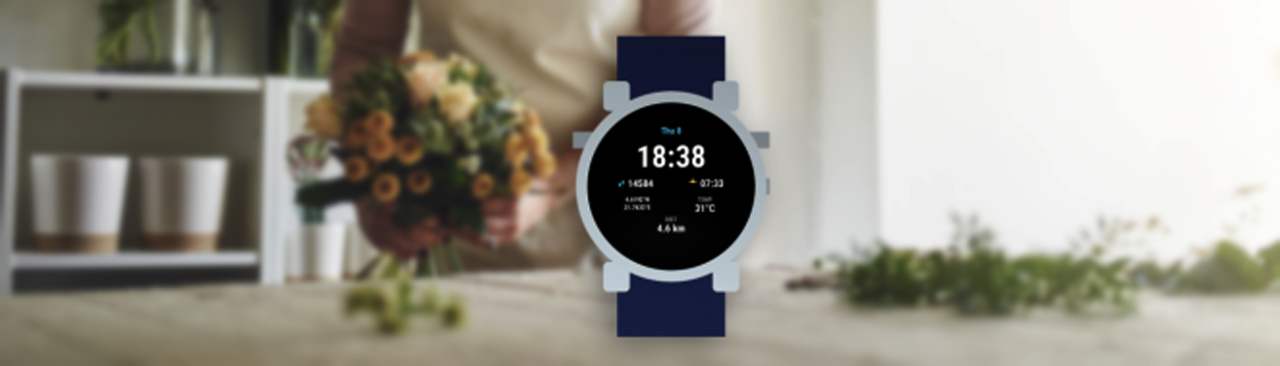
18,38
